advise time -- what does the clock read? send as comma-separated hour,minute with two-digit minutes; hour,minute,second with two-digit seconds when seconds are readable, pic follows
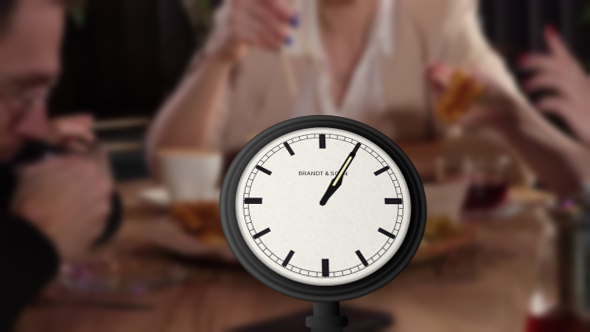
1,05
